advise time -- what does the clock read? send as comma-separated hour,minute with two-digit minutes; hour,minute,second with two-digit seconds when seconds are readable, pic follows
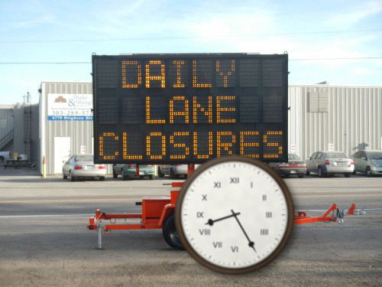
8,25
